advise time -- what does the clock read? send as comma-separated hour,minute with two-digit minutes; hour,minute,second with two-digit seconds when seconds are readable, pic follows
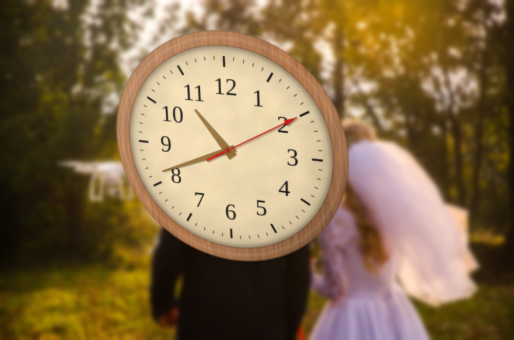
10,41,10
